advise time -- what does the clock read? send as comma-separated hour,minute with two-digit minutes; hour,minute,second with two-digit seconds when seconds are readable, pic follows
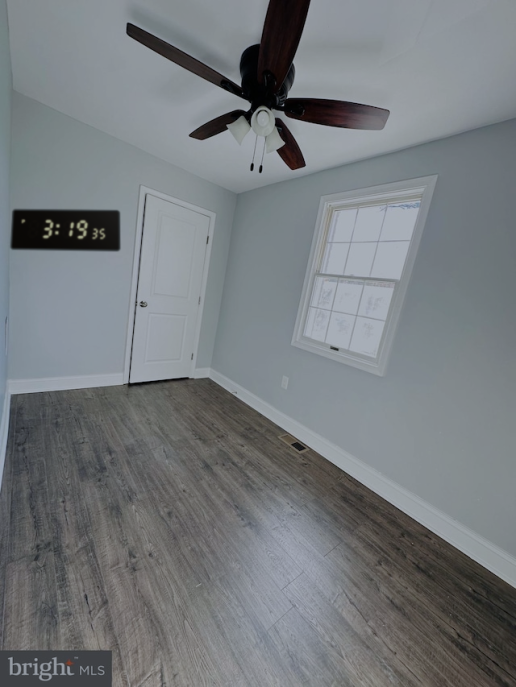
3,19,35
